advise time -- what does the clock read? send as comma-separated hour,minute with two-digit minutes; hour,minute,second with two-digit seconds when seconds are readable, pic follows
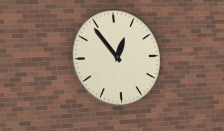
12,54
